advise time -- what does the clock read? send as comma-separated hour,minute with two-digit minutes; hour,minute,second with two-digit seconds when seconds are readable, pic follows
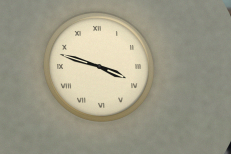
3,48
